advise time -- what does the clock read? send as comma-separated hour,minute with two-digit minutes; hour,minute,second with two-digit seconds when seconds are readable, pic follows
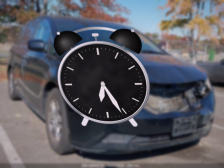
6,26
